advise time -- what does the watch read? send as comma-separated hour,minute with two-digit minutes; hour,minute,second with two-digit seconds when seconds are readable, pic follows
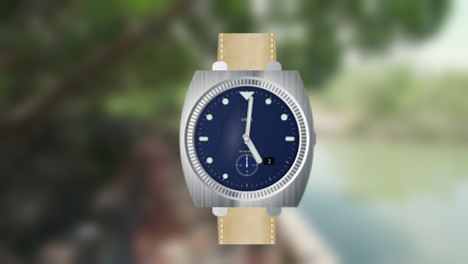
5,01
